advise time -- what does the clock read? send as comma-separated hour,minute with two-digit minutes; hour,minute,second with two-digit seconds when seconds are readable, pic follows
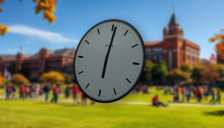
6,01
